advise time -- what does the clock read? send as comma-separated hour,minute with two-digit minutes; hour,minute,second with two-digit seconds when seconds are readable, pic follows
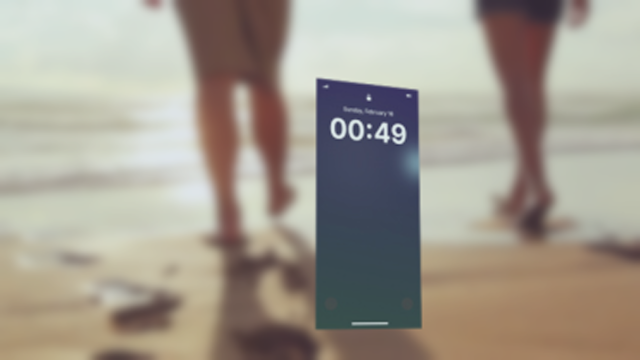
0,49
